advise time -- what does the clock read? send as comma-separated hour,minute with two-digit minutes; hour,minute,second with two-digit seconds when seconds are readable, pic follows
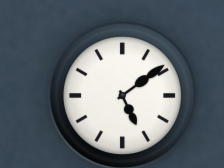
5,09
